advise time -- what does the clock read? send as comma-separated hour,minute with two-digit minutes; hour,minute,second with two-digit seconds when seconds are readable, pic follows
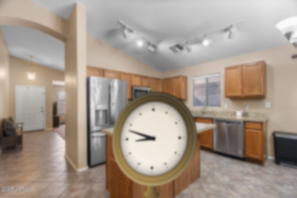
8,48
